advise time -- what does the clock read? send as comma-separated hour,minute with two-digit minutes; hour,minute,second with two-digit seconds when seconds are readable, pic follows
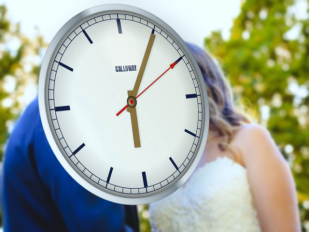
6,05,10
